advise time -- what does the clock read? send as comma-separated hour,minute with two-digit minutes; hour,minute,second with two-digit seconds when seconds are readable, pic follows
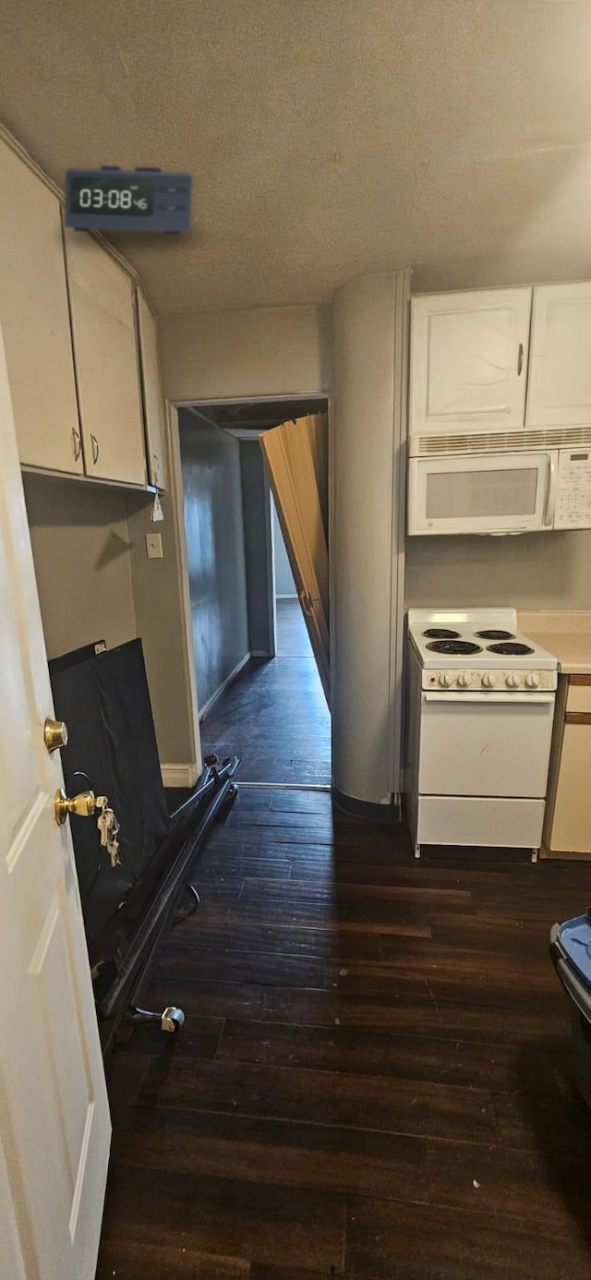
3,08
